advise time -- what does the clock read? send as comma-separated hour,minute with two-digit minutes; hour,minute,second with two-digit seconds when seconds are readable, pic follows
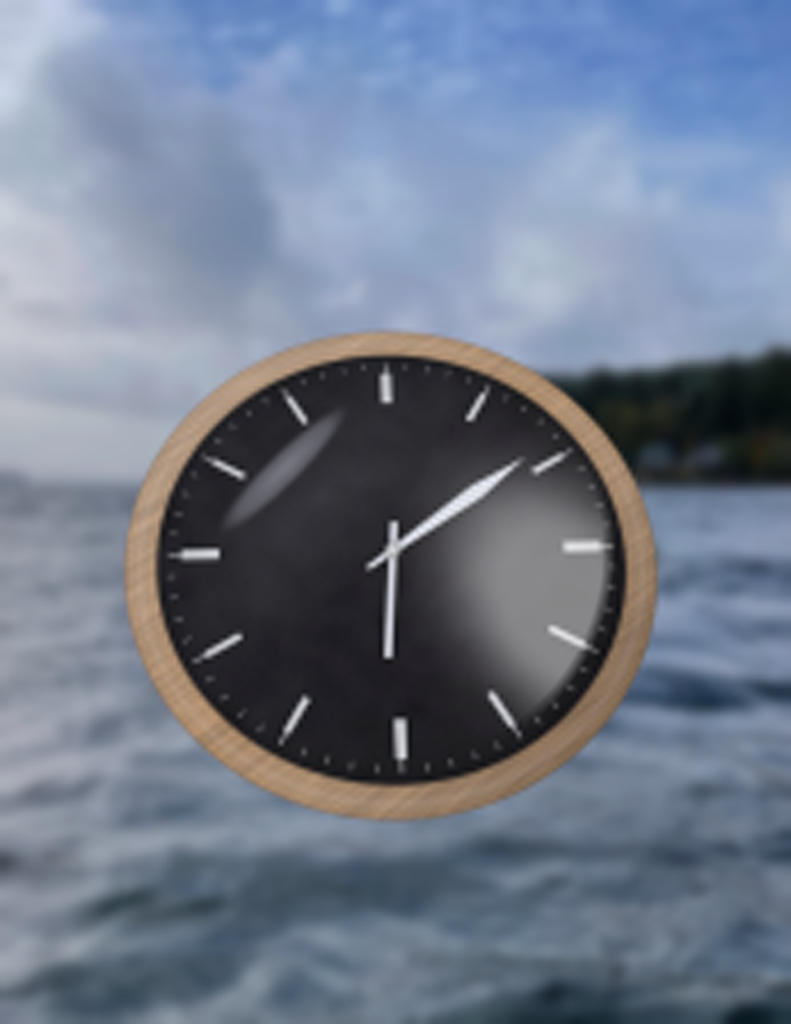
6,09
